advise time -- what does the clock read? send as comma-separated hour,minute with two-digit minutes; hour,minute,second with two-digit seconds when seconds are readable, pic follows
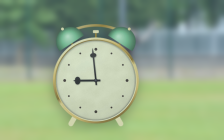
8,59
